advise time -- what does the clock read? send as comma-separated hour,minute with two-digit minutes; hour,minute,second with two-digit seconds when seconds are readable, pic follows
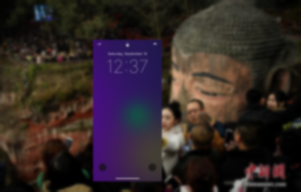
12,37
